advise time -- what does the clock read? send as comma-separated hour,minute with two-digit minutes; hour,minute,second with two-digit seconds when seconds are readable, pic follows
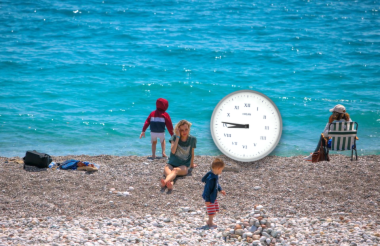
8,46
